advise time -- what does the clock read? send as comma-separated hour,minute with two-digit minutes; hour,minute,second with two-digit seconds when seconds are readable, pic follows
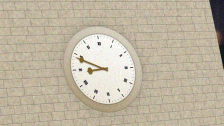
8,49
